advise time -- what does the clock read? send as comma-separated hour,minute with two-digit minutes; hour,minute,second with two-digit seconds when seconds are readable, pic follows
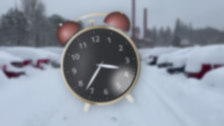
3,37
